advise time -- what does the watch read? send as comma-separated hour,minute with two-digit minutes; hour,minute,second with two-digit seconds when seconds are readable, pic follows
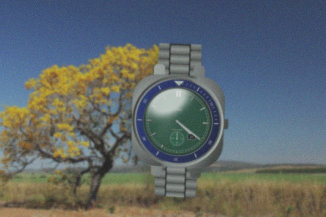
4,21
